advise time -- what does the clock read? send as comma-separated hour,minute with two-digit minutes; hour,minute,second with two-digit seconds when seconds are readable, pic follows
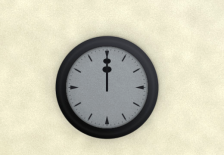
12,00
